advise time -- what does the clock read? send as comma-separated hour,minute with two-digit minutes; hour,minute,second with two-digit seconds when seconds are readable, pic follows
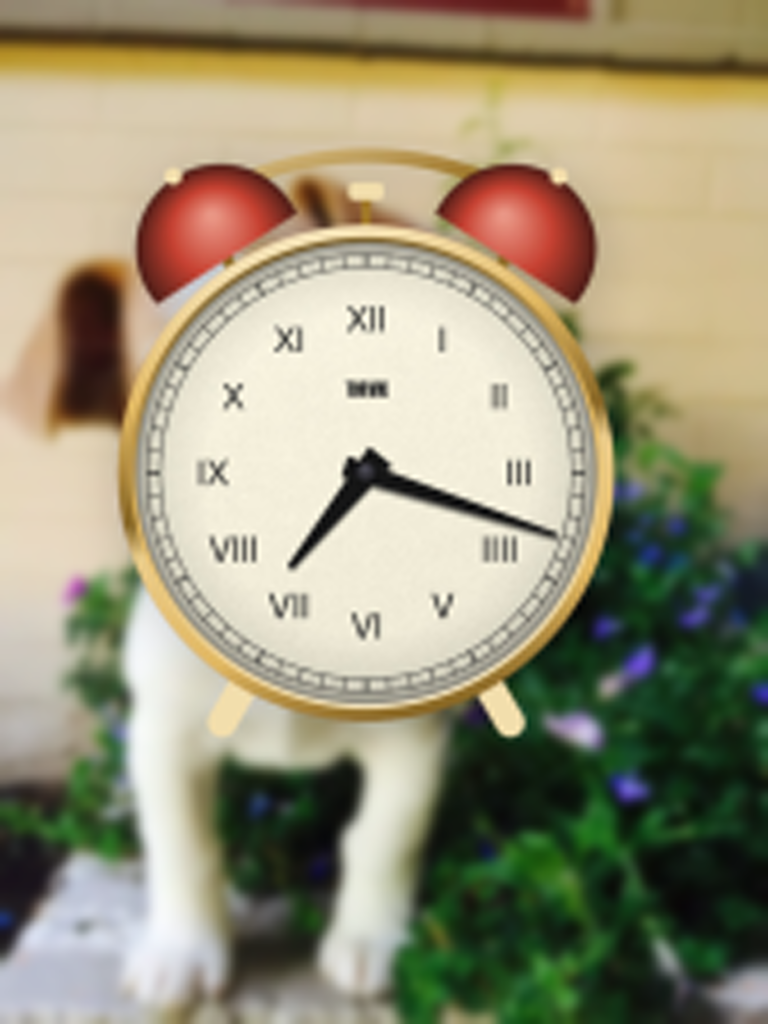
7,18
